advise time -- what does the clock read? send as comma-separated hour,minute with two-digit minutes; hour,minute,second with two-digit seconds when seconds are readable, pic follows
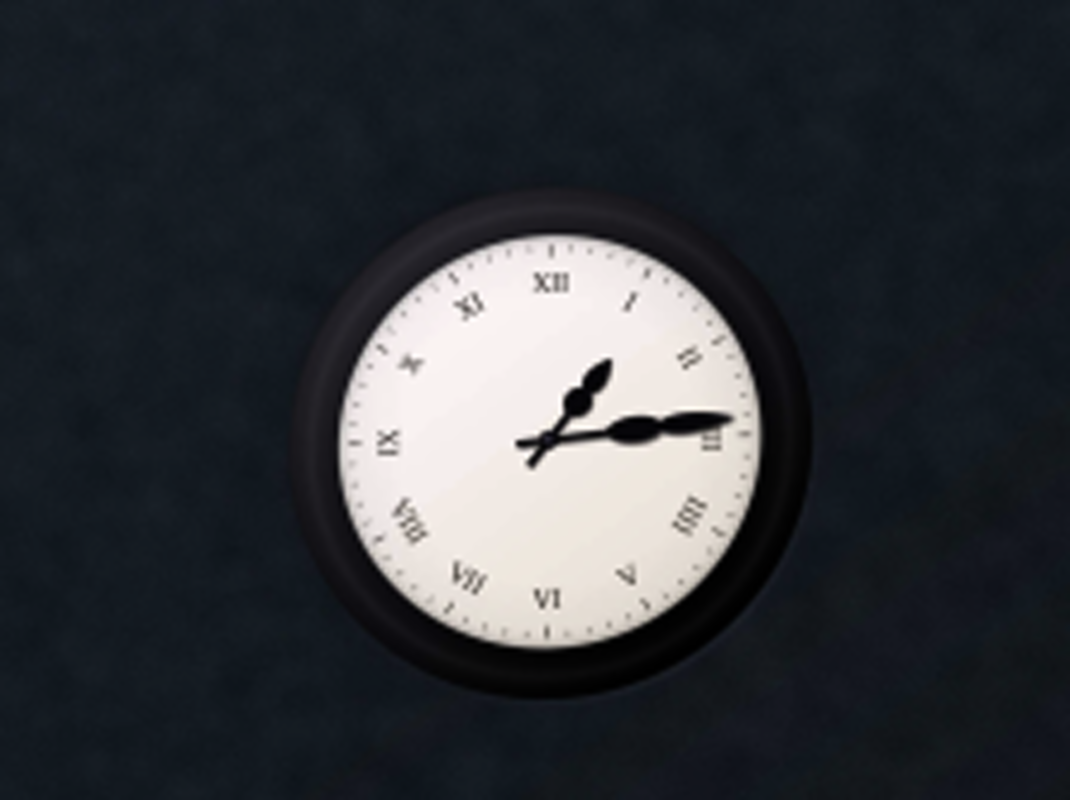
1,14
